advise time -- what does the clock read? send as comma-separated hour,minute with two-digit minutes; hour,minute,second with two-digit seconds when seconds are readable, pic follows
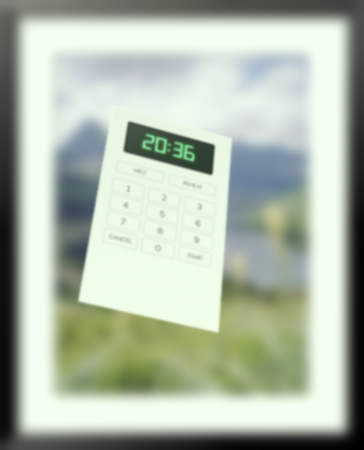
20,36
